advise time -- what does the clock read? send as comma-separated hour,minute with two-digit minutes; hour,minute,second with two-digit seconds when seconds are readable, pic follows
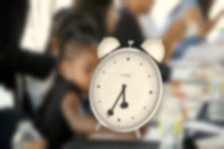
5,34
